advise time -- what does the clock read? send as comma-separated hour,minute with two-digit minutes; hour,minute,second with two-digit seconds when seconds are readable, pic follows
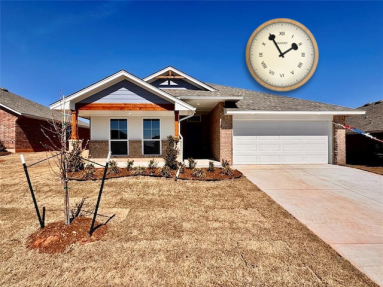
1,55
